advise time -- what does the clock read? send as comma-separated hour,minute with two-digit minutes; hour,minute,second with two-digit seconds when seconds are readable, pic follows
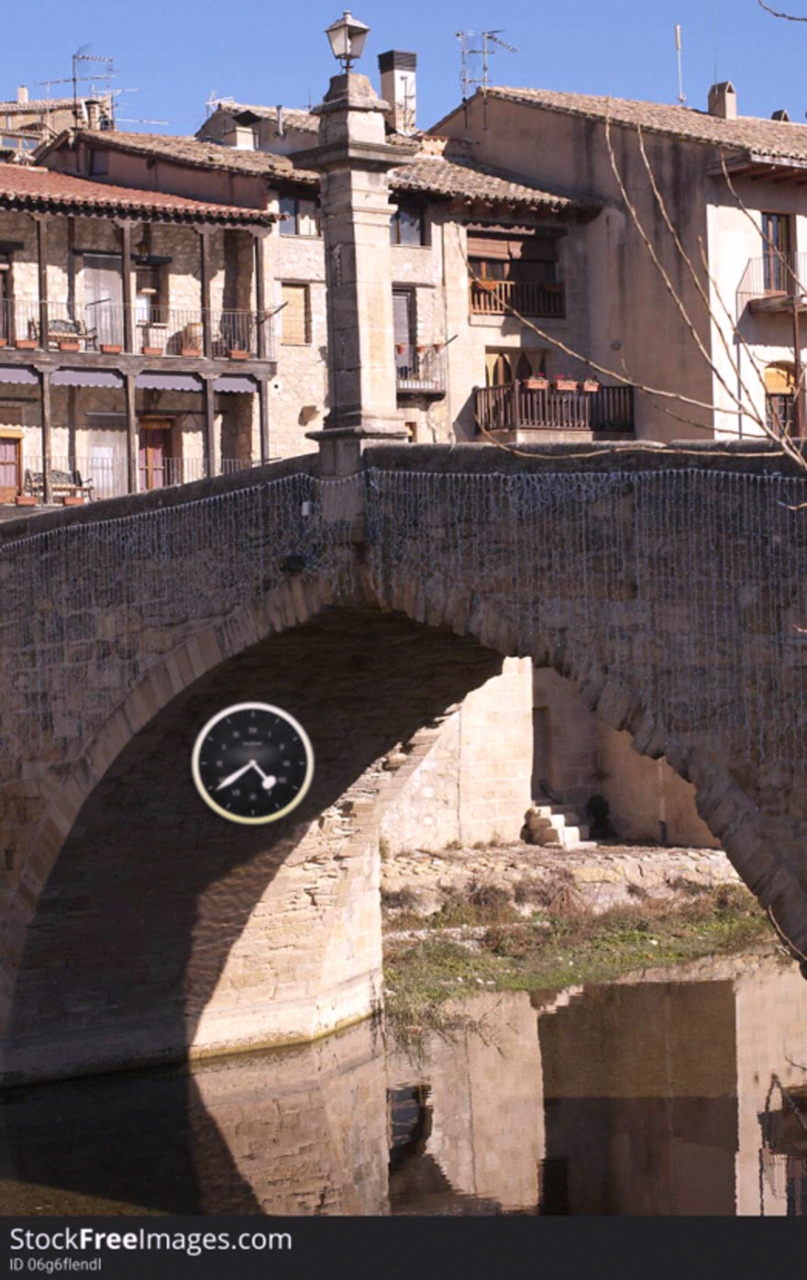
4,39
